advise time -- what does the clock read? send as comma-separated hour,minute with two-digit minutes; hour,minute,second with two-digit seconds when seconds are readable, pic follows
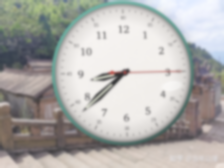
8,38,15
